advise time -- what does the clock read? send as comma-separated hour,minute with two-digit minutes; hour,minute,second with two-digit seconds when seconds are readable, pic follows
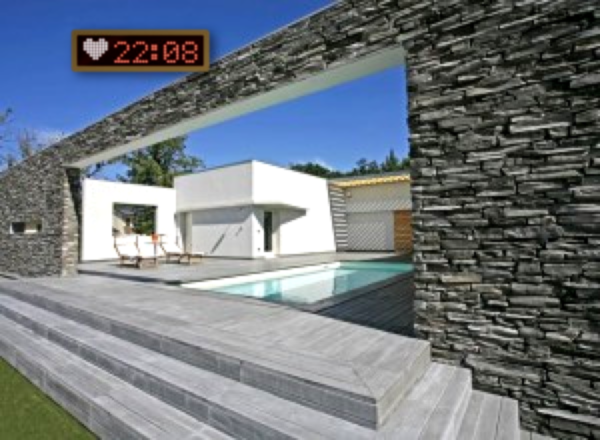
22,08
